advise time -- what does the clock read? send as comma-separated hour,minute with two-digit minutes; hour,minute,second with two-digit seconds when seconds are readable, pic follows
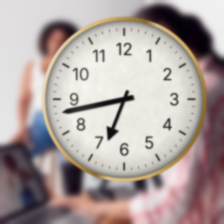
6,43
